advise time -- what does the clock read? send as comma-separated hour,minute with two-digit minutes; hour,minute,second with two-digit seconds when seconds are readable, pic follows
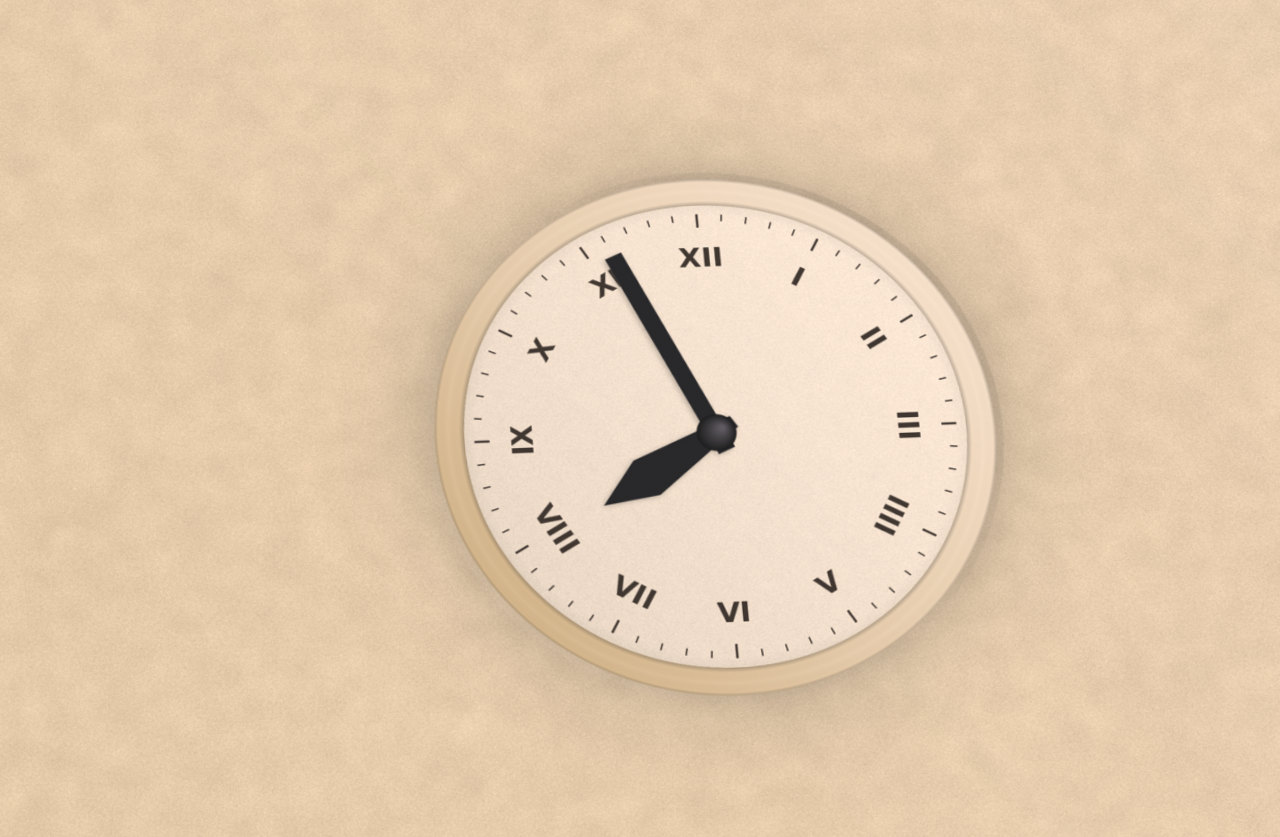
7,56
